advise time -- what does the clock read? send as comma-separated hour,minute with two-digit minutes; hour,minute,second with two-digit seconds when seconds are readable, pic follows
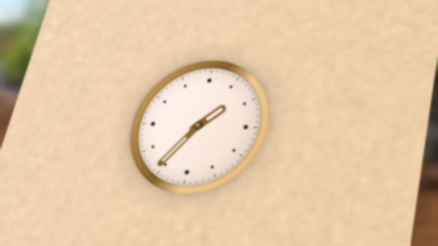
1,36
